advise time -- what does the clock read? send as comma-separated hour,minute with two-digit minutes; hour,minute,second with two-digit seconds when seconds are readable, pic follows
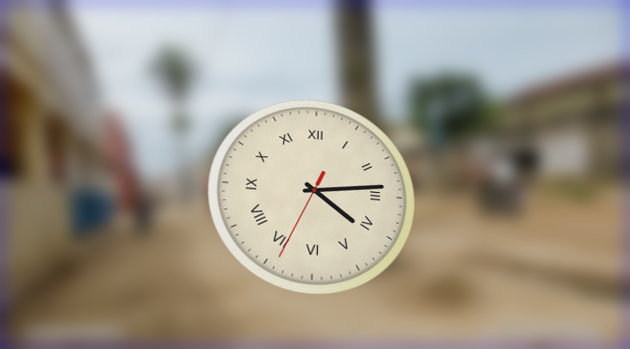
4,13,34
